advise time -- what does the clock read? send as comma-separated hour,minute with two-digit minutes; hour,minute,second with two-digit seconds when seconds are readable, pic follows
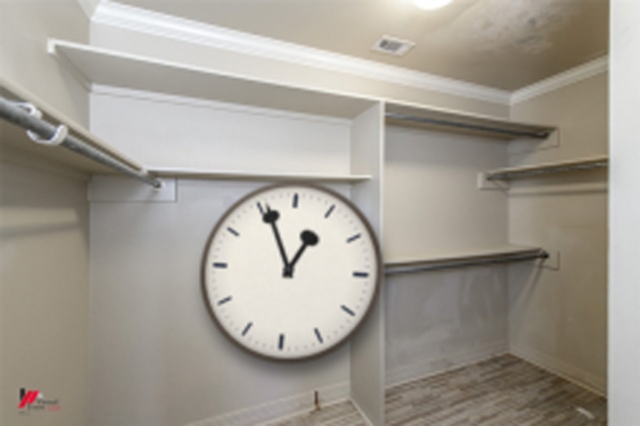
12,56
